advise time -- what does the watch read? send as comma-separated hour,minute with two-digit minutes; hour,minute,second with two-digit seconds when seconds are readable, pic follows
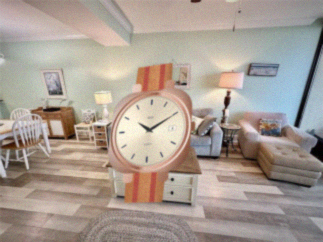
10,10
